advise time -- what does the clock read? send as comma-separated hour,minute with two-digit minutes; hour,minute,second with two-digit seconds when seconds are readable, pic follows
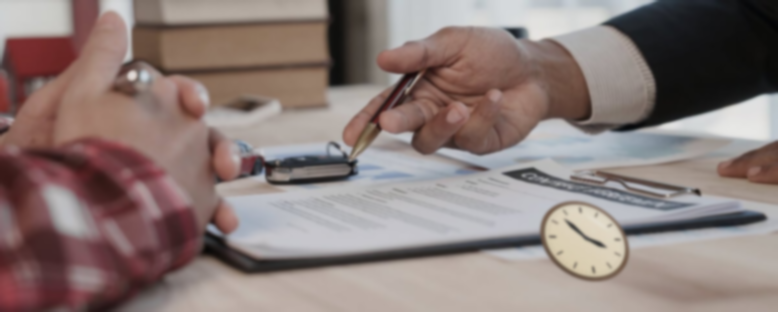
3,53
